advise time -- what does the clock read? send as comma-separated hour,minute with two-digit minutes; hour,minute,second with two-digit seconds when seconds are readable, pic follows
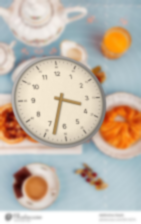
3,33
